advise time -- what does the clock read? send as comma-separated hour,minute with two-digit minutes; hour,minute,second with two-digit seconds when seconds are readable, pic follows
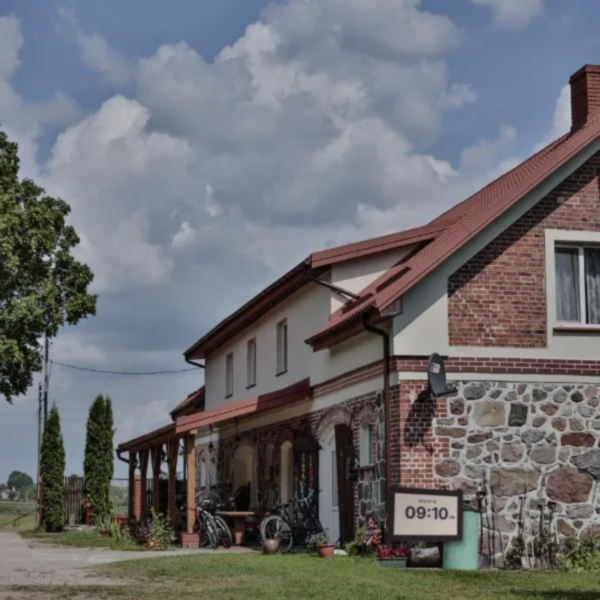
9,10
